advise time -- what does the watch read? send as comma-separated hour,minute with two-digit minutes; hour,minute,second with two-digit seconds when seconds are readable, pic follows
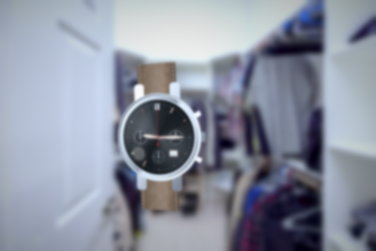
9,15
